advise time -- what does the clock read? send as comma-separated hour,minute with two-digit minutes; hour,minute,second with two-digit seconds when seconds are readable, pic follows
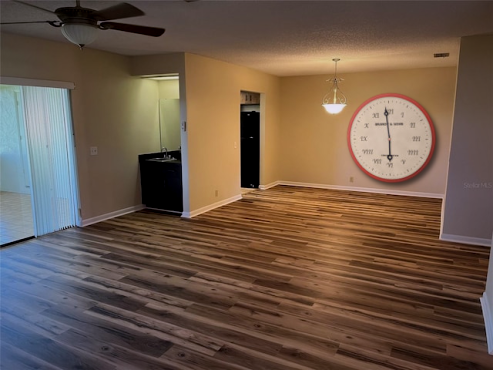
5,59
